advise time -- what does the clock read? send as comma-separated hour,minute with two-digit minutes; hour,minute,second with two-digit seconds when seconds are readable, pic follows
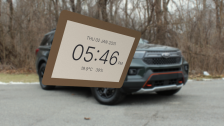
5,46
